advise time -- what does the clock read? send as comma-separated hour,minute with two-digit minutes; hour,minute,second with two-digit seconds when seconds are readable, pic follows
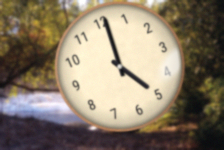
5,01
